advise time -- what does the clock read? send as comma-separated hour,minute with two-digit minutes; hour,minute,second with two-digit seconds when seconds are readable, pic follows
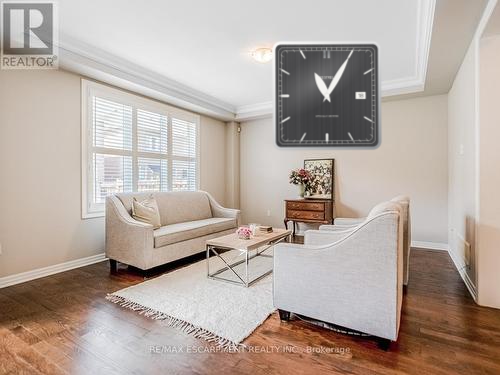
11,05
